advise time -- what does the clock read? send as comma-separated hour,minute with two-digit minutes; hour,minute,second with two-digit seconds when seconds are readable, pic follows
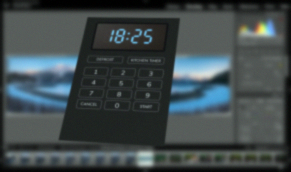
18,25
